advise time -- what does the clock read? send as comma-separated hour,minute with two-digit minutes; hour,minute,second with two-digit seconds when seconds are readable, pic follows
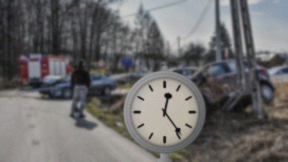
12,24
